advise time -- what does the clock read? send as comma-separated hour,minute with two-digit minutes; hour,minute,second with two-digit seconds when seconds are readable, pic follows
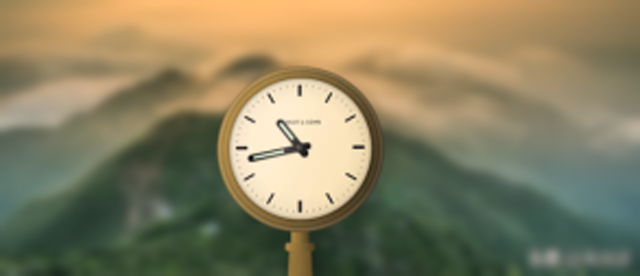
10,43
